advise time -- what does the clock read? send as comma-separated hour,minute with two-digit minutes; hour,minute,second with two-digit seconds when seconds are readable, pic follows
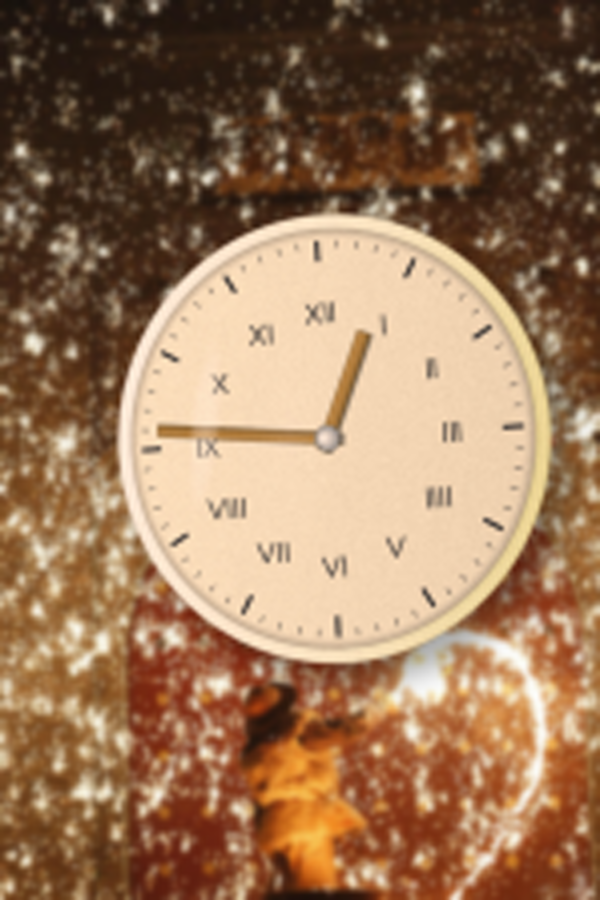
12,46
